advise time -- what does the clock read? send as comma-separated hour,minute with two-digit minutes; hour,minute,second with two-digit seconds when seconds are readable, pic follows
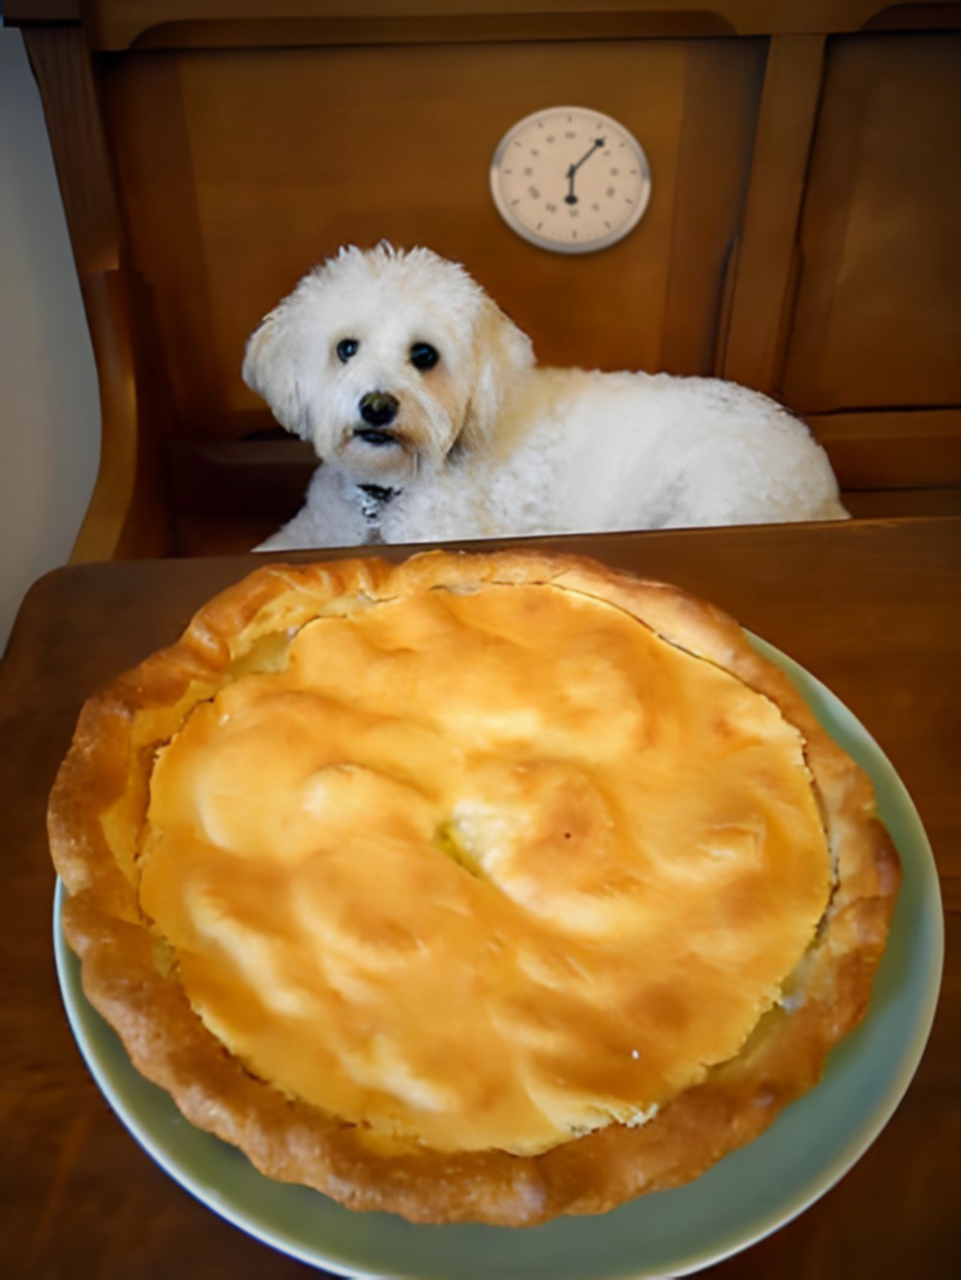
6,07
